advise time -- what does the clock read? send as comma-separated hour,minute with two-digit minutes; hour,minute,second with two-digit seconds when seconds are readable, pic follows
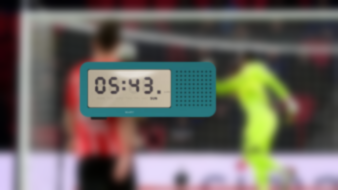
5,43
